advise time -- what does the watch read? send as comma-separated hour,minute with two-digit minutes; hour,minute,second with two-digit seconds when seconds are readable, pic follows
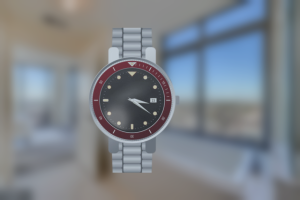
3,21
